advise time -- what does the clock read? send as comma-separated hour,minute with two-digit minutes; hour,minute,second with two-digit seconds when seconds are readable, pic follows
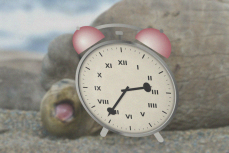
2,36
